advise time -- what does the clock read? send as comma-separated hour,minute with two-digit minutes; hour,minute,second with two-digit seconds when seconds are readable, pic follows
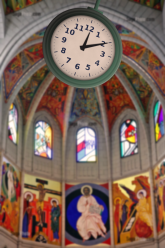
12,10
